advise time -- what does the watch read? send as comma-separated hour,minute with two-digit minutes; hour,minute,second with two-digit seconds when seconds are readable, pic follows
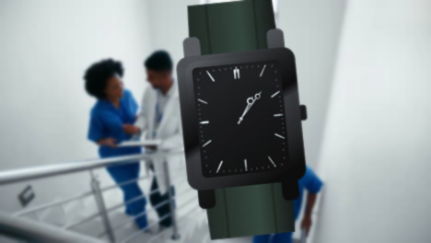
1,07
